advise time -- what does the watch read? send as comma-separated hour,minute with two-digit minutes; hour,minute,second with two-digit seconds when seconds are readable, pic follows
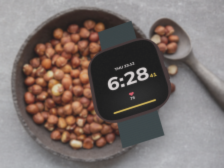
6,28
